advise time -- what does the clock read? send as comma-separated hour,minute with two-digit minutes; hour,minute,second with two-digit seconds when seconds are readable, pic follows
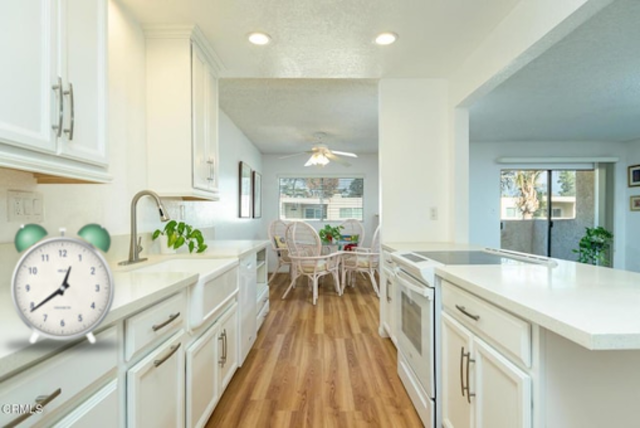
12,39
